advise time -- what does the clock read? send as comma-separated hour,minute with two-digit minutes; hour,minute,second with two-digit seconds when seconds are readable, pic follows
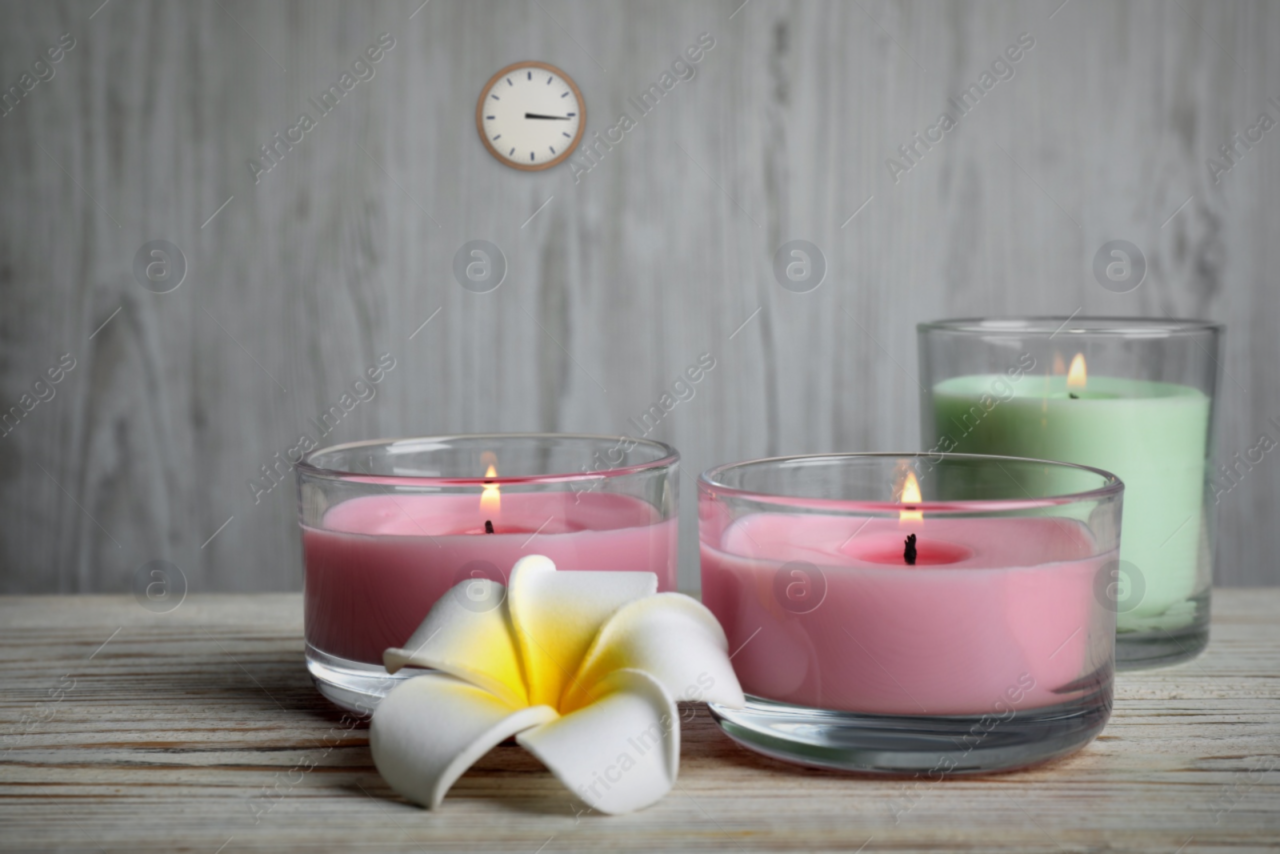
3,16
